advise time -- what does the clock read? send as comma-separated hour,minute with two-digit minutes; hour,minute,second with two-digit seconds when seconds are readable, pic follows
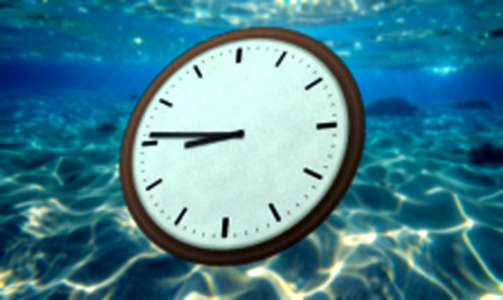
8,46
